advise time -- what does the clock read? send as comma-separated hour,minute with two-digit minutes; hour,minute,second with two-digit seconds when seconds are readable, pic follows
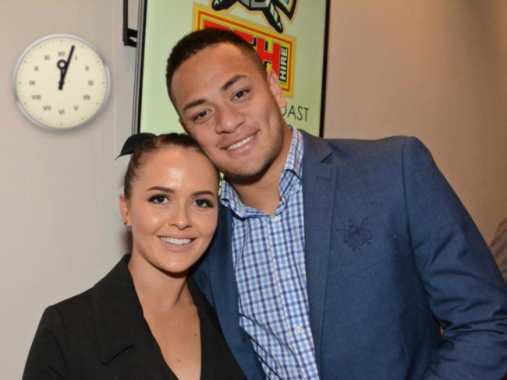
12,03
